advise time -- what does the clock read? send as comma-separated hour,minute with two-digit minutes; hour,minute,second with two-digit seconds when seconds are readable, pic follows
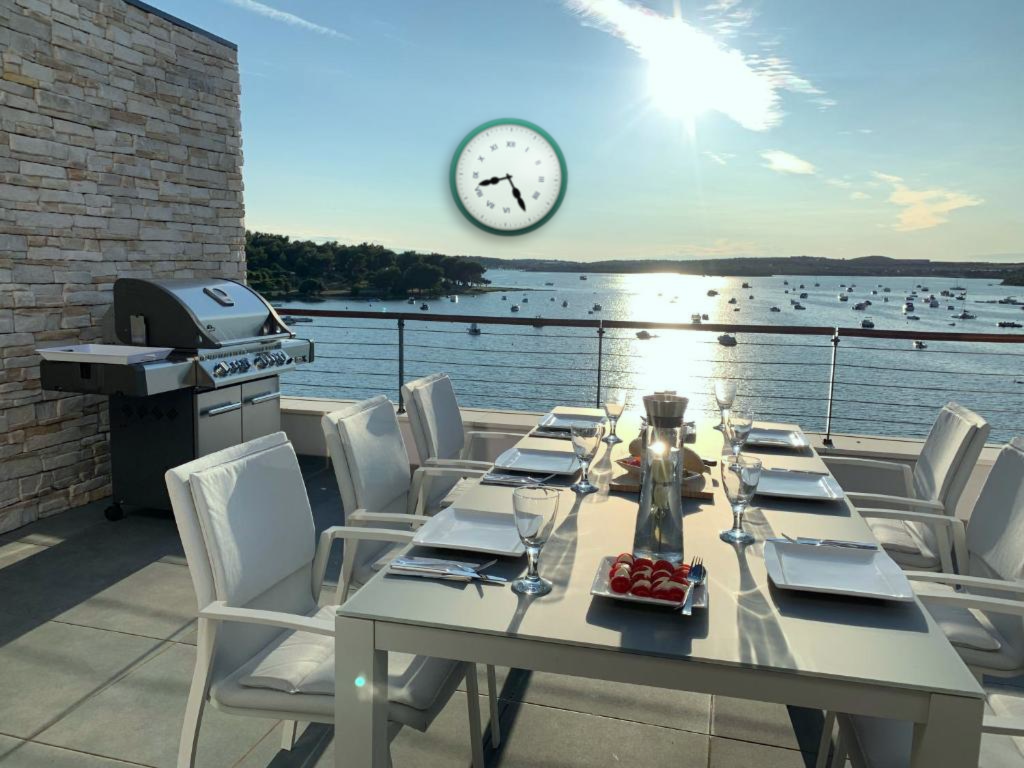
8,25
